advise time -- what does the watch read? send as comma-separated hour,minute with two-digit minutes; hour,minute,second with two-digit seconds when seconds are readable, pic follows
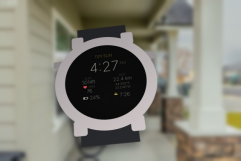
4,27
